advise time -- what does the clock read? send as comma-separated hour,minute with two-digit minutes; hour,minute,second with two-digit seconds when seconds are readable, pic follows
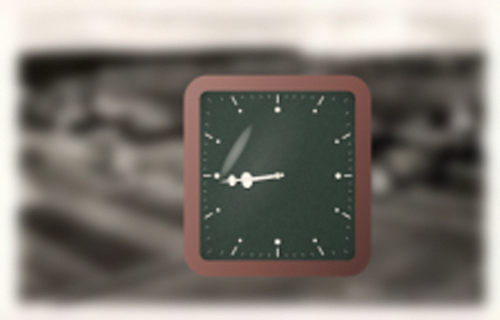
8,44
